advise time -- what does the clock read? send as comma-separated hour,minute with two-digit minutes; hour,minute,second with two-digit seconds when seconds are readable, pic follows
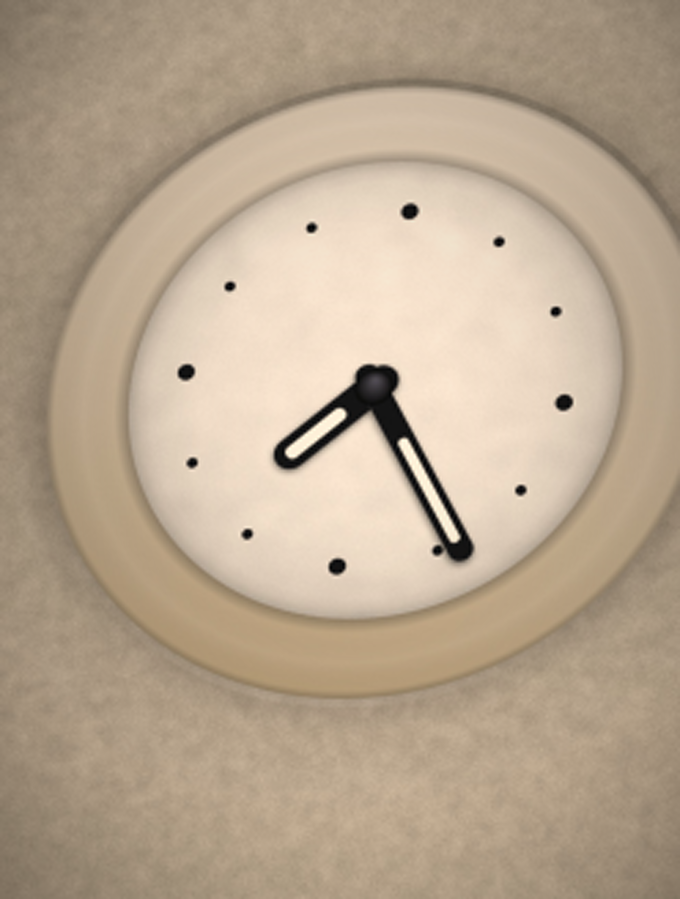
7,24
